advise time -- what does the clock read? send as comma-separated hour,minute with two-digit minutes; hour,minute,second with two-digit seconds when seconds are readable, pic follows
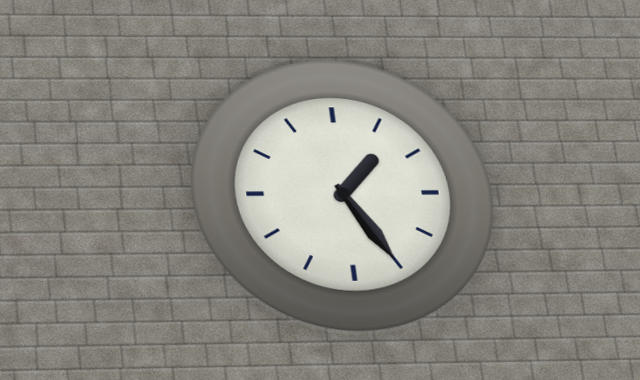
1,25
